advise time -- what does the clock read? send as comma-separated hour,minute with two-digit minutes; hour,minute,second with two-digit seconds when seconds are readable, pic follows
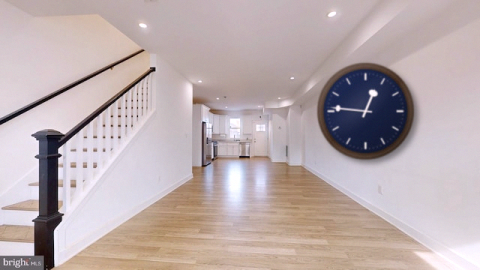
12,46
